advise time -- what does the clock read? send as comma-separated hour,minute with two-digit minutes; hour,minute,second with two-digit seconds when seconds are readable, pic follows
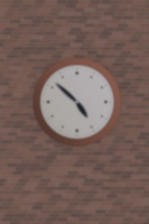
4,52
